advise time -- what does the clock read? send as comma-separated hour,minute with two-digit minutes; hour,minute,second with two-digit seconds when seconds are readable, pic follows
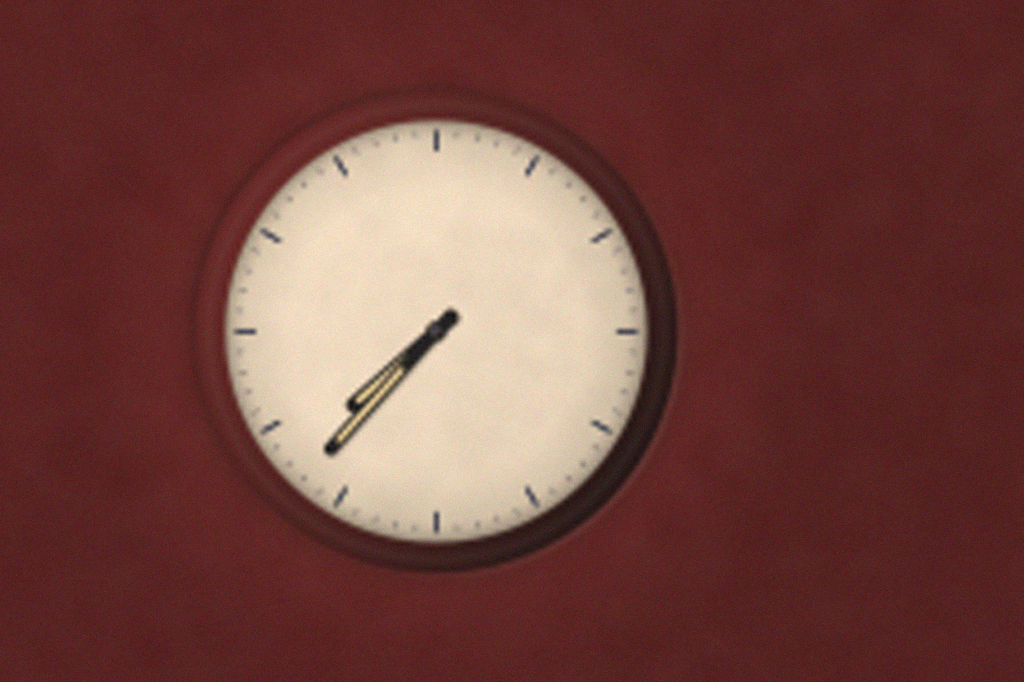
7,37
